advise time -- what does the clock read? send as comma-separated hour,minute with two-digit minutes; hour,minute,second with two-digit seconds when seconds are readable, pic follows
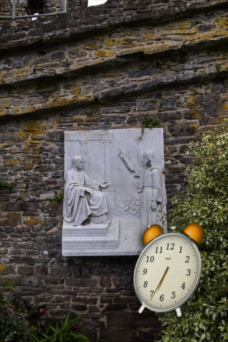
6,34
